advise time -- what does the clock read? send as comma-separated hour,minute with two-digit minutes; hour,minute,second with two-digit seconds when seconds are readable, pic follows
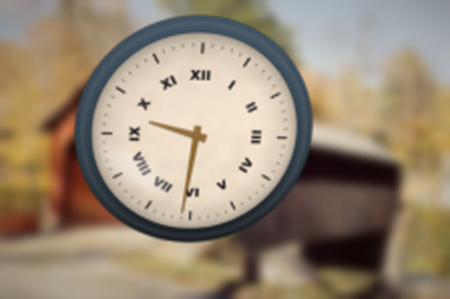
9,31
